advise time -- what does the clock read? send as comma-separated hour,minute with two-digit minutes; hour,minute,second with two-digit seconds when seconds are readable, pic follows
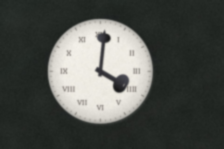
4,01
